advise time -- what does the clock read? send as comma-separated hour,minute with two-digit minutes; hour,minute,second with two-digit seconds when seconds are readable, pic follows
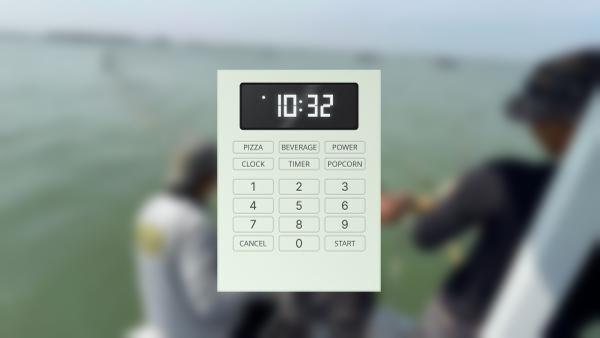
10,32
